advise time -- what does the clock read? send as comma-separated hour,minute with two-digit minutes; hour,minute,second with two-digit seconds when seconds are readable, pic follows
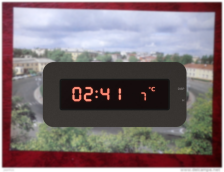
2,41
